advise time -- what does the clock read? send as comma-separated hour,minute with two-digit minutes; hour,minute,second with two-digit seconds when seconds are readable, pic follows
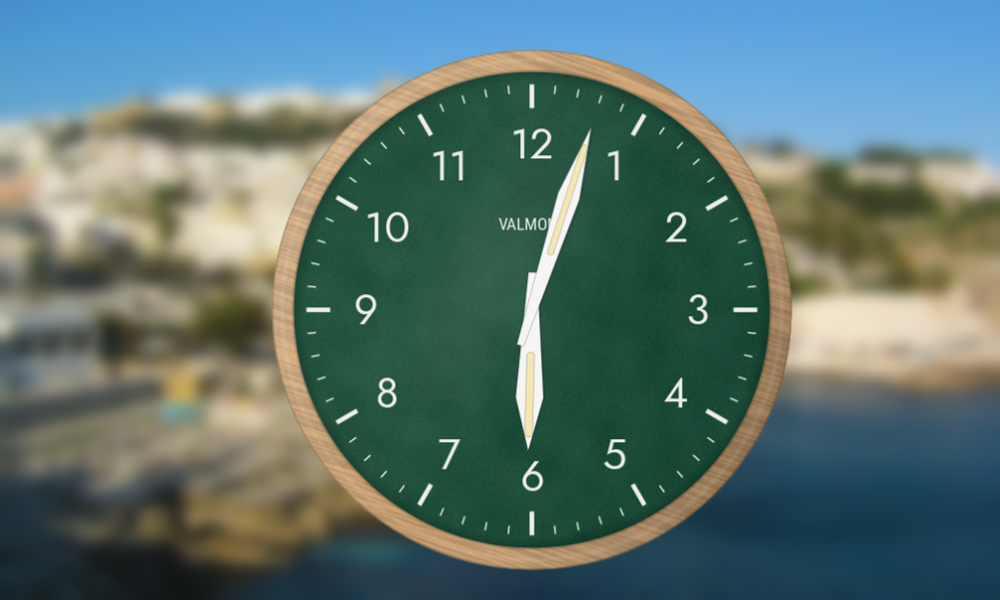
6,03
